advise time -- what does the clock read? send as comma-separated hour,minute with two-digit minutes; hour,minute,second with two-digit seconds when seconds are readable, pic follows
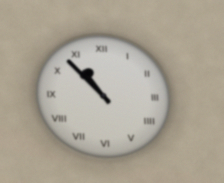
10,53
